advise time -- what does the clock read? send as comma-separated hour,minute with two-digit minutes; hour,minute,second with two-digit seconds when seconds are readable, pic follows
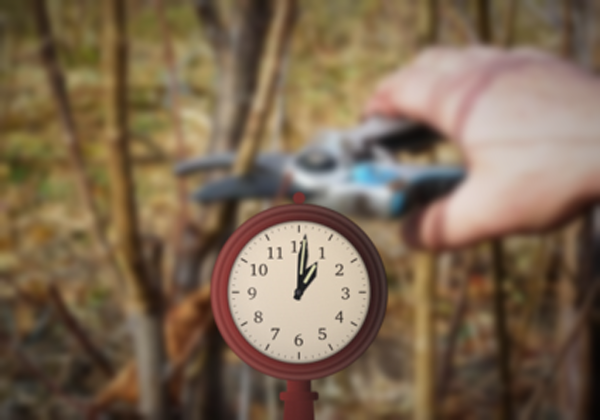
1,01
